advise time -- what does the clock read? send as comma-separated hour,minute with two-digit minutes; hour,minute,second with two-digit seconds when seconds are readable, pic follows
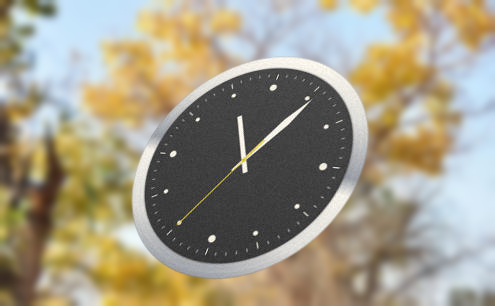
11,05,35
